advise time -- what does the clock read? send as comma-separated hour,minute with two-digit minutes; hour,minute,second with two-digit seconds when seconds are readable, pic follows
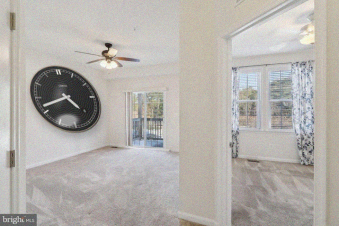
4,42
